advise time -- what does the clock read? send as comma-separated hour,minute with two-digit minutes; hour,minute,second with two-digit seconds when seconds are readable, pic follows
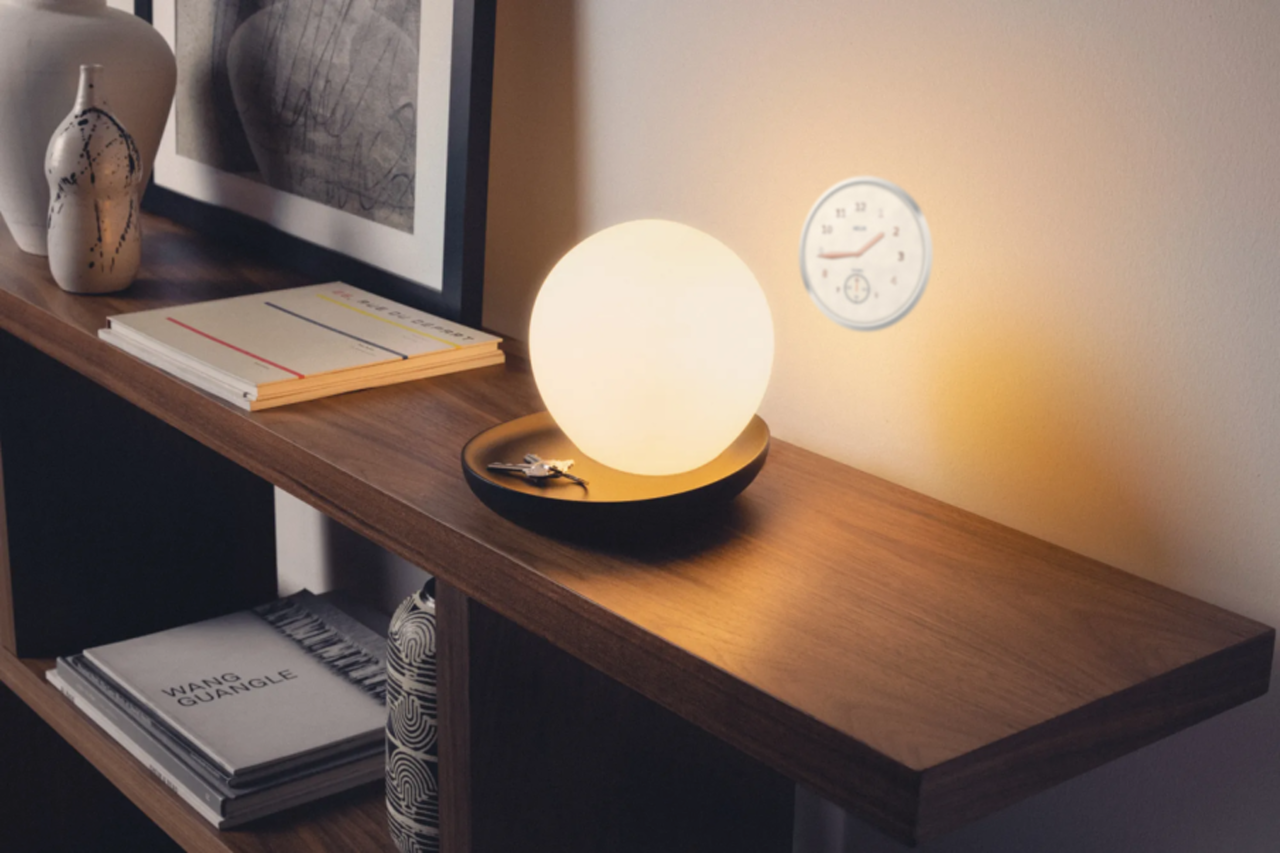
1,44
